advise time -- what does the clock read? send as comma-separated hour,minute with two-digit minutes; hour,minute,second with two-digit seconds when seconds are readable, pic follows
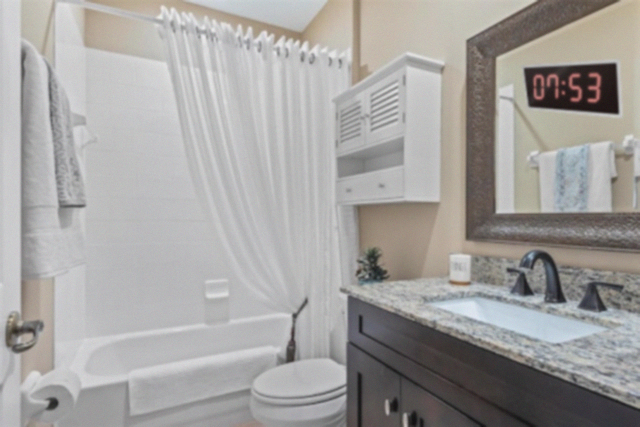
7,53
